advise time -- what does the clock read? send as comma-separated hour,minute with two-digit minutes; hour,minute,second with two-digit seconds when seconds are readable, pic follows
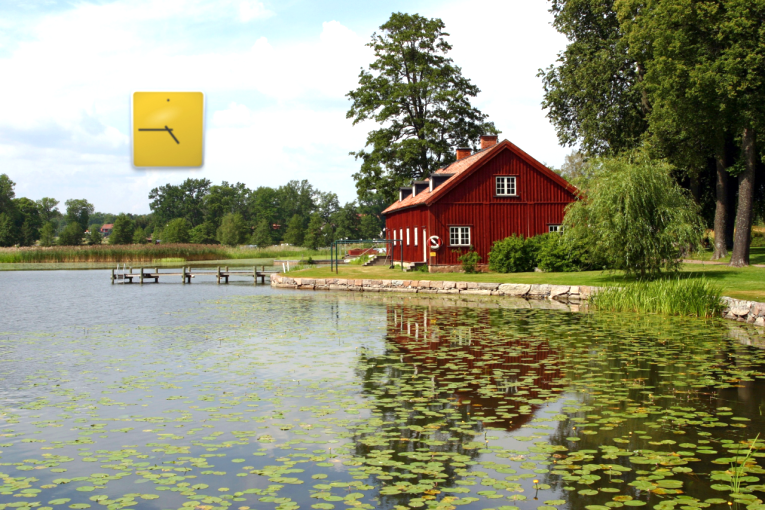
4,45
